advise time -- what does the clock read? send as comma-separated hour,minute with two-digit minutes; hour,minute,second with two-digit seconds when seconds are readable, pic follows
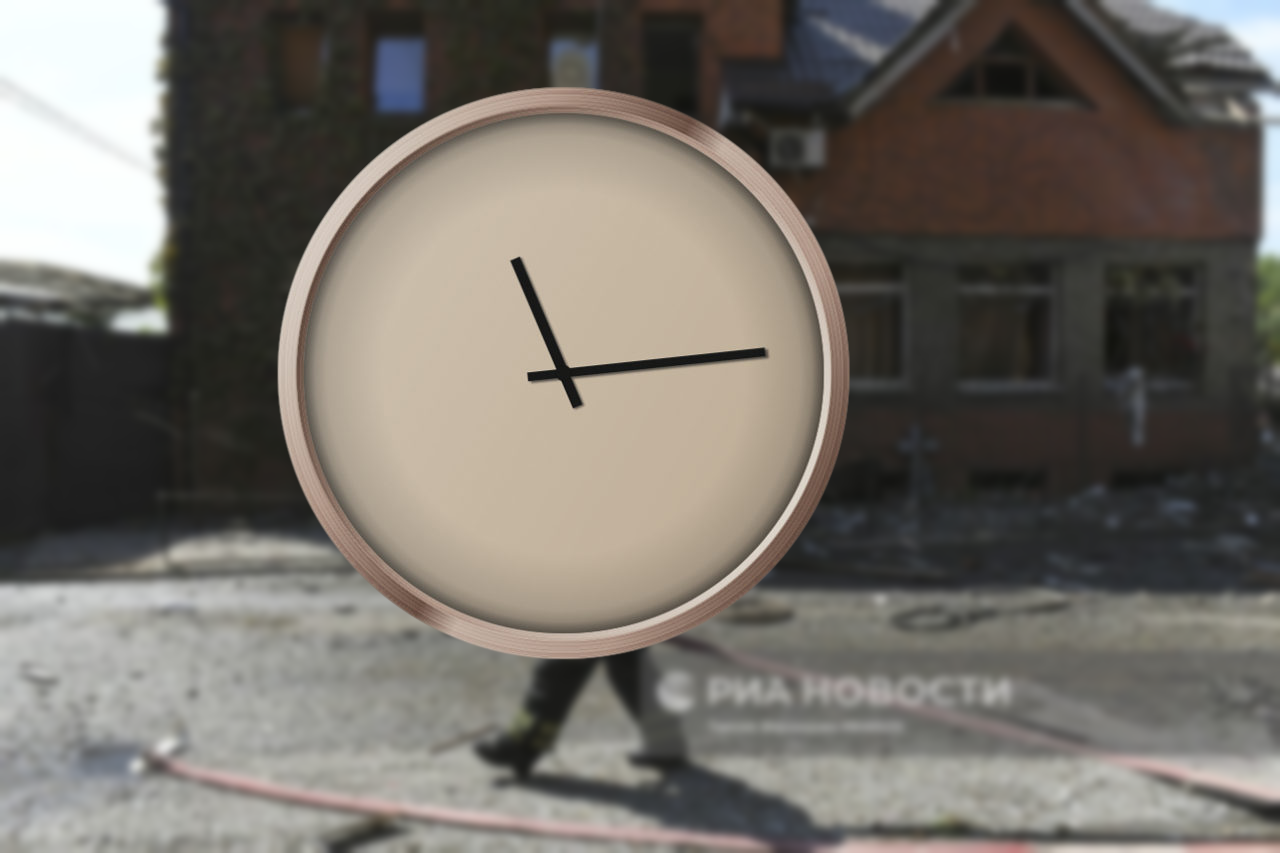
11,14
